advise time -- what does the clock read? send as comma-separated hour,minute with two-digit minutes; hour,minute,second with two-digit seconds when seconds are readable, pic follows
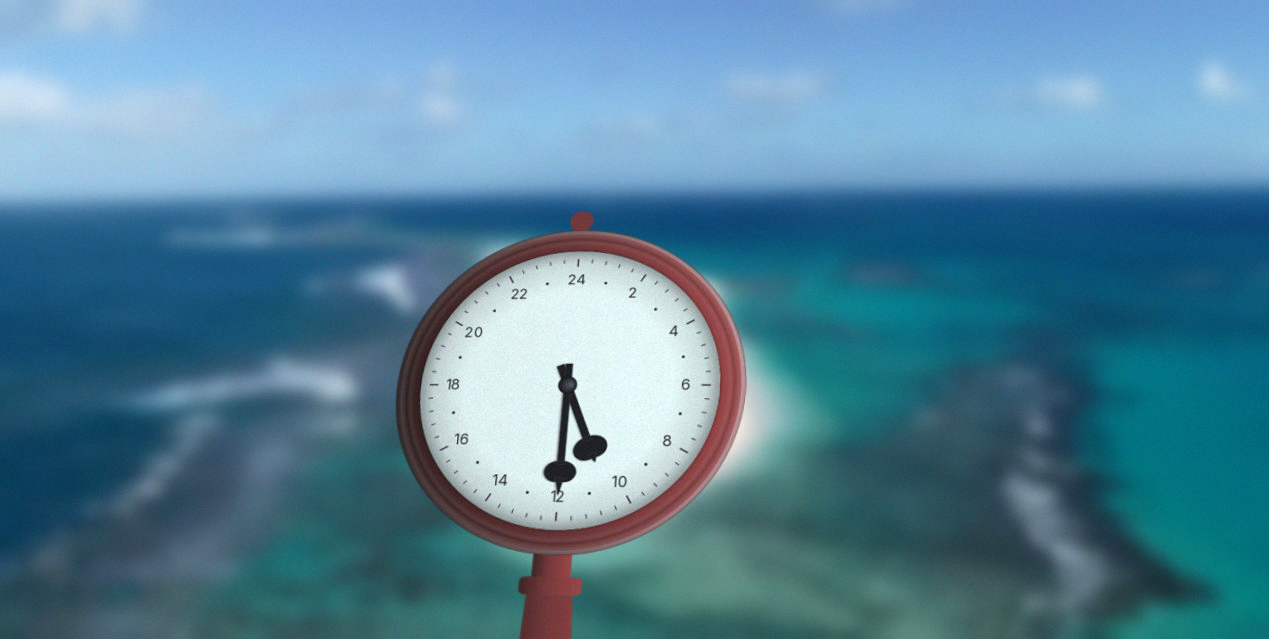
10,30
